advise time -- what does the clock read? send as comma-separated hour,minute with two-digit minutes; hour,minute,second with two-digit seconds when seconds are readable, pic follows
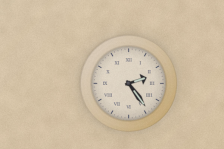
2,24
